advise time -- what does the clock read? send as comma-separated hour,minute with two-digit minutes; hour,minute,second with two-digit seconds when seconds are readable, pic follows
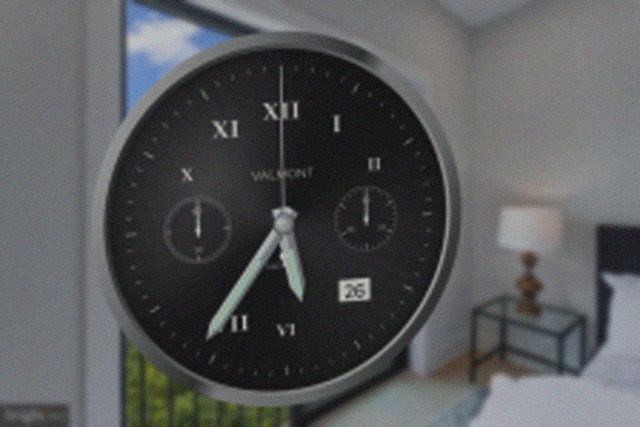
5,36
